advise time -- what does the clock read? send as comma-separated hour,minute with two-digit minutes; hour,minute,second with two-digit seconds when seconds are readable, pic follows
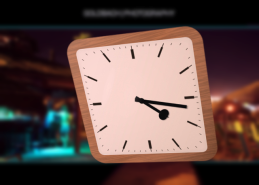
4,17
